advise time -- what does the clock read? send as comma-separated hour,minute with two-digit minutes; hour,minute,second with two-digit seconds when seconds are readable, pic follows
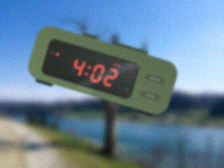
4,02
